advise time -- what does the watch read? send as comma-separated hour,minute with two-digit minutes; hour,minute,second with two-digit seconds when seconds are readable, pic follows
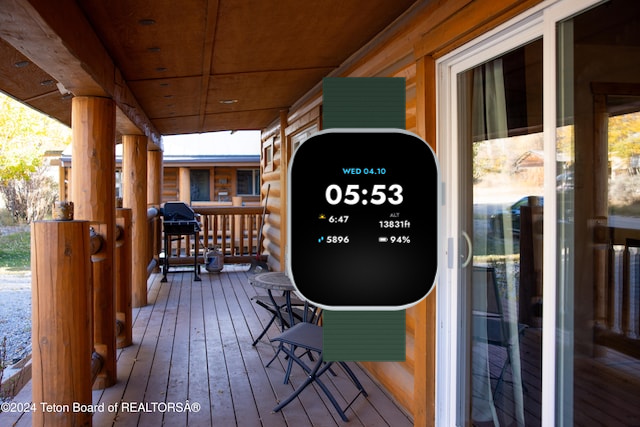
5,53
